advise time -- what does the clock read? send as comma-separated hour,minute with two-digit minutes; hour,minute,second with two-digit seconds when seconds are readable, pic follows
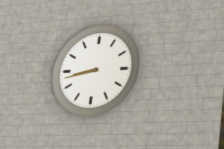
8,43
